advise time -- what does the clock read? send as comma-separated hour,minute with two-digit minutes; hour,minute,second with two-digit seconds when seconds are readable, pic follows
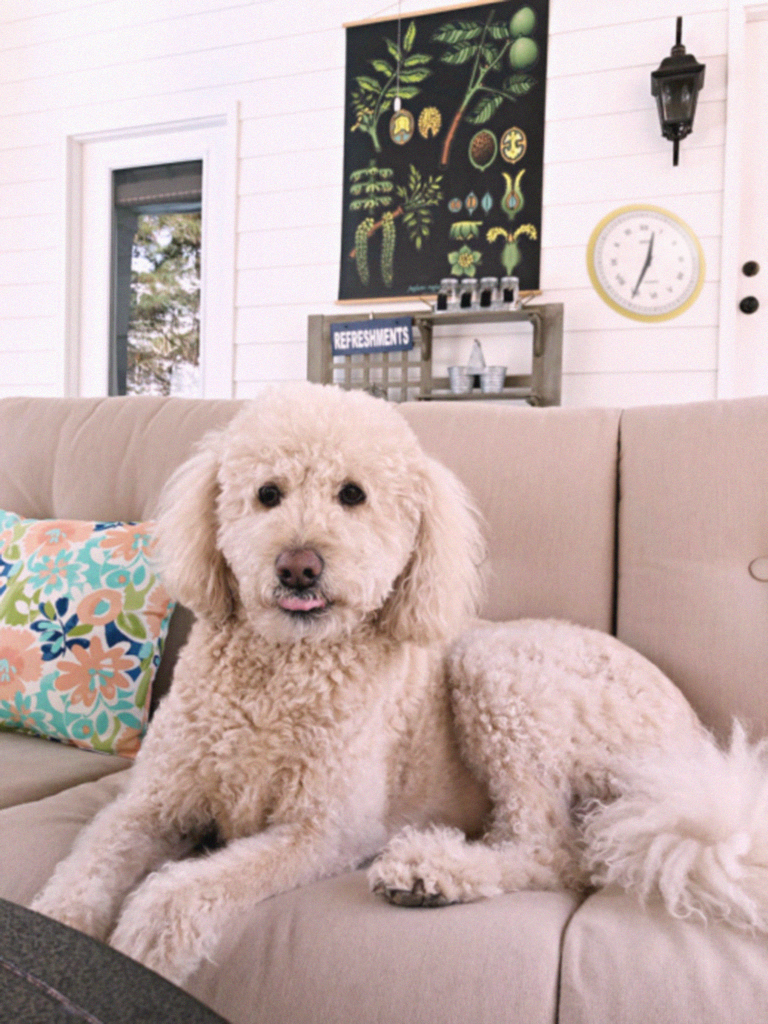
12,35
